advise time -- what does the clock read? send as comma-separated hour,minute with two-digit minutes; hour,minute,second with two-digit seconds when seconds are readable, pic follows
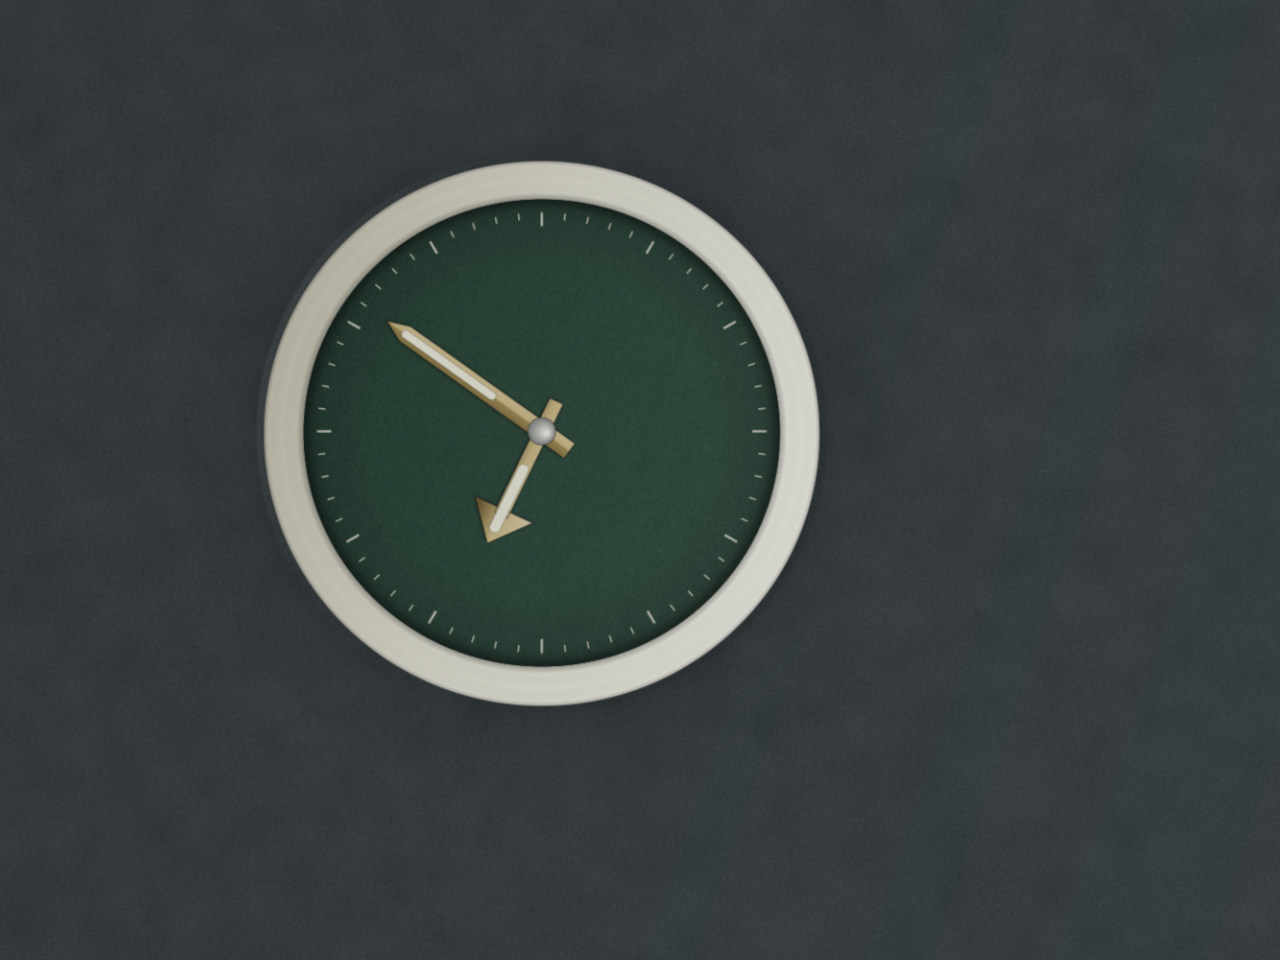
6,51
